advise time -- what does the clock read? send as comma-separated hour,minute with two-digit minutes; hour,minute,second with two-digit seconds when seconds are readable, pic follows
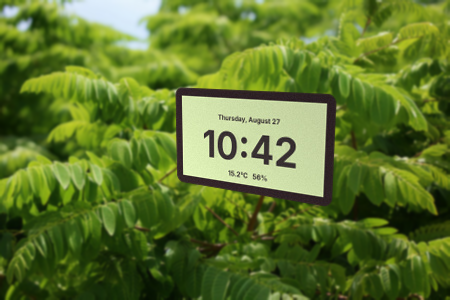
10,42
